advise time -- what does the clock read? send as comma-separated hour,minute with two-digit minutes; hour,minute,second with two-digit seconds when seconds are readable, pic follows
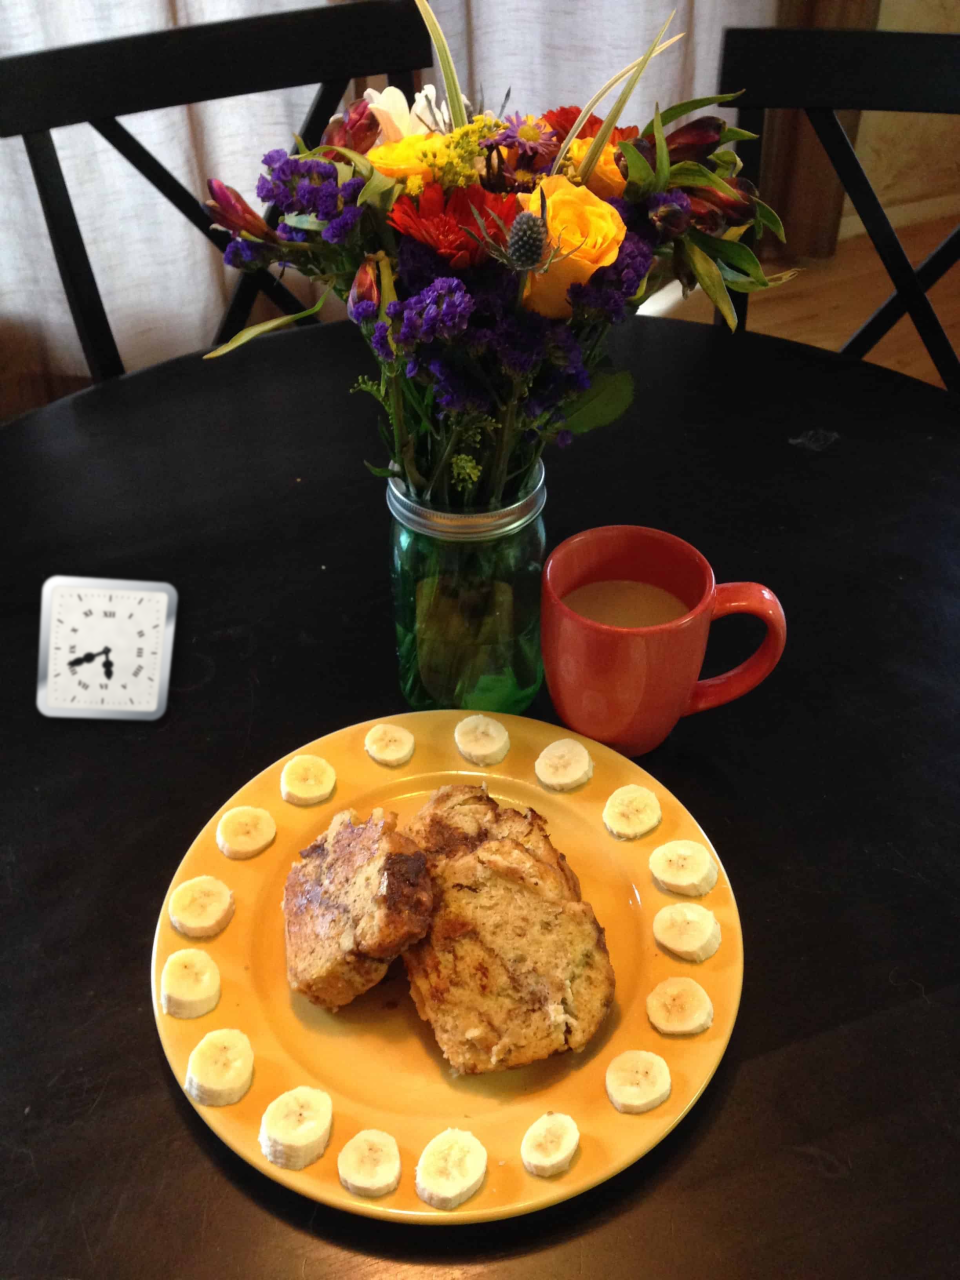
5,41
